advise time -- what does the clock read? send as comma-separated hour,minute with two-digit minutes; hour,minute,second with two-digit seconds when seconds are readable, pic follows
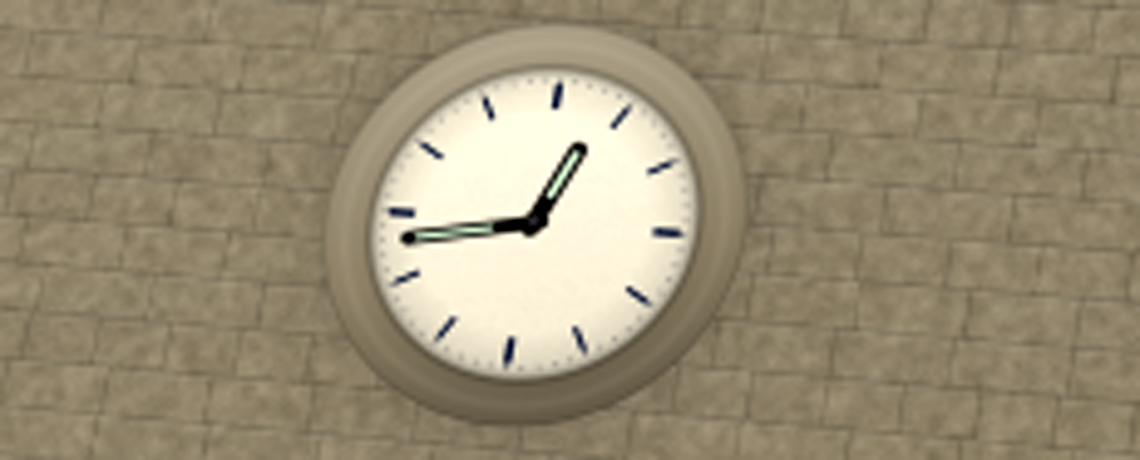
12,43
